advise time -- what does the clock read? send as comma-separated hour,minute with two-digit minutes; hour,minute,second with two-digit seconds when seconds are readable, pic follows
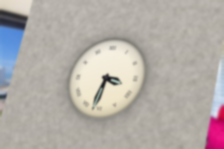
3,32
